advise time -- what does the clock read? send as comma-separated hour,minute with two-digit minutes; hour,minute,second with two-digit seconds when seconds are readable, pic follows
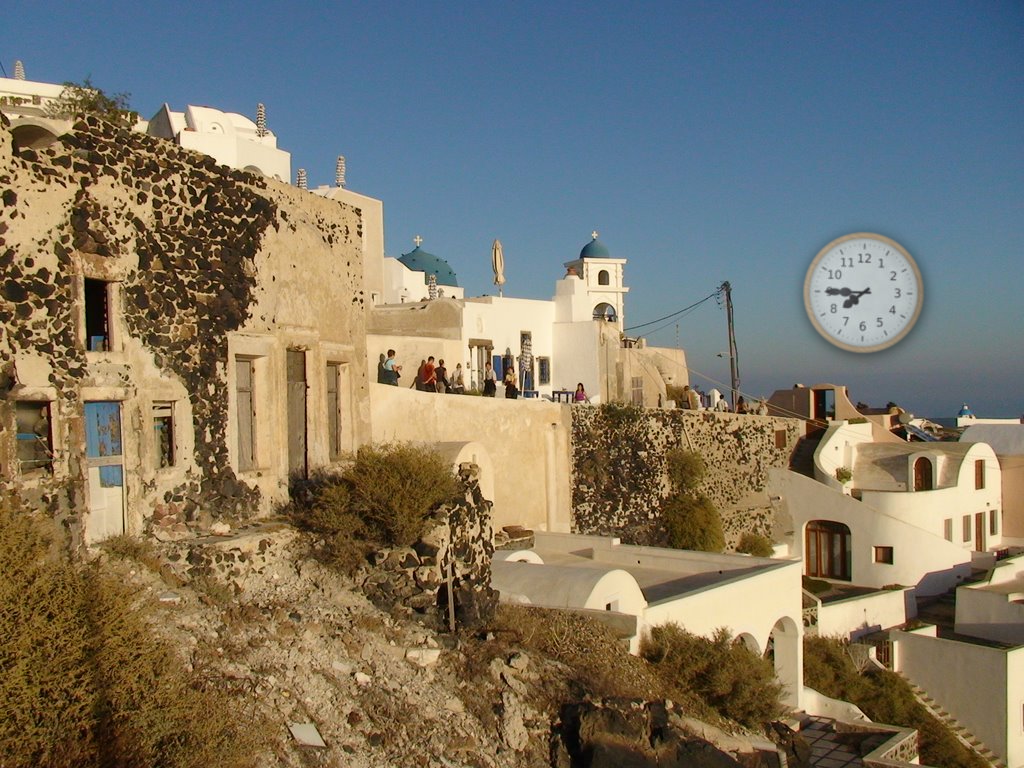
7,45
